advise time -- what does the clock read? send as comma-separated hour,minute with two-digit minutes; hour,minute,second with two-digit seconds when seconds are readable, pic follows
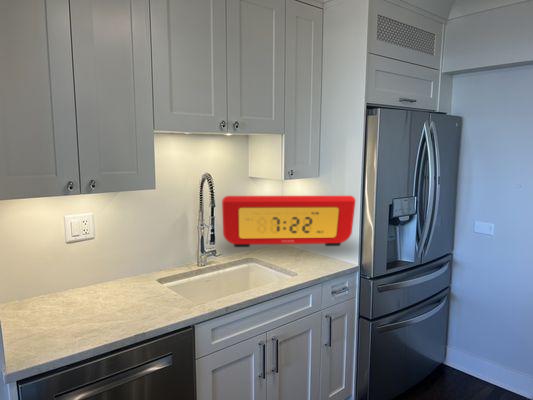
7,22
